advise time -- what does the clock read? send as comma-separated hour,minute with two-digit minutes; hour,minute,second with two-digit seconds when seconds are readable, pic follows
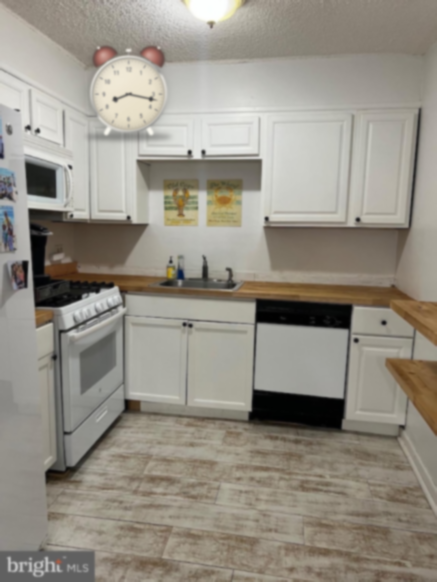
8,17
